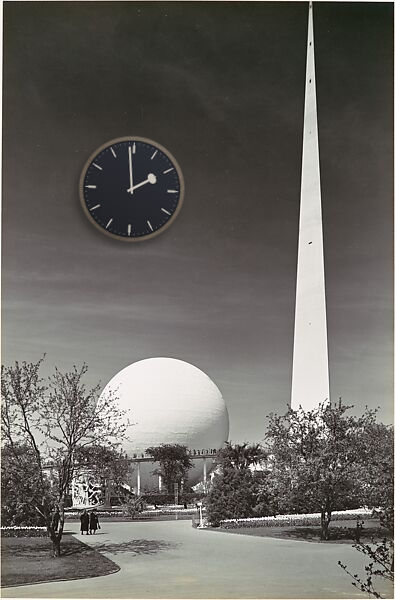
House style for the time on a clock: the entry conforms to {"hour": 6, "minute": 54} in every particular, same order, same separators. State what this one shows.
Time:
{"hour": 1, "minute": 59}
